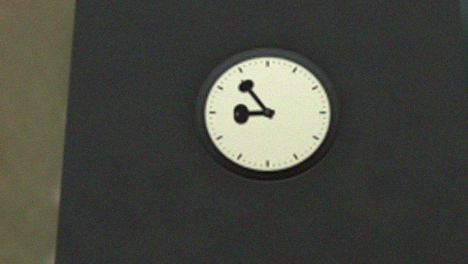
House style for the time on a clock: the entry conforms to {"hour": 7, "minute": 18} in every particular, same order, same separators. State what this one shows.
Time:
{"hour": 8, "minute": 54}
